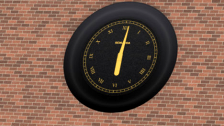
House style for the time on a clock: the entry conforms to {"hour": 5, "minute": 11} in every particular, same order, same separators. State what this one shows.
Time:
{"hour": 6, "minute": 1}
